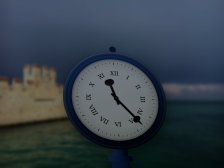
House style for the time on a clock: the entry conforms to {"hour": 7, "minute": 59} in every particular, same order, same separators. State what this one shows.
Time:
{"hour": 11, "minute": 23}
